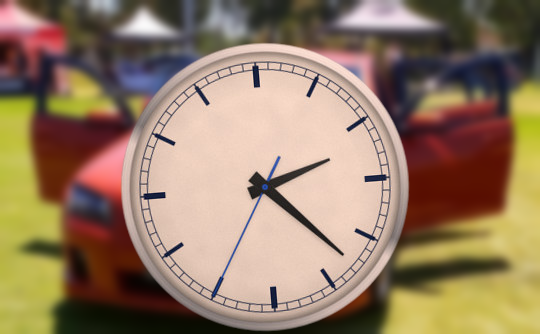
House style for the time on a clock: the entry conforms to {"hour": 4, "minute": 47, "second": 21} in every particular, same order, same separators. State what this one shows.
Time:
{"hour": 2, "minute": 22, "second": 35}
